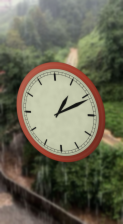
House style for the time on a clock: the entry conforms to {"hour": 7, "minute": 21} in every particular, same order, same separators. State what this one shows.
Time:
{"hour": 1, "minute": 11}
